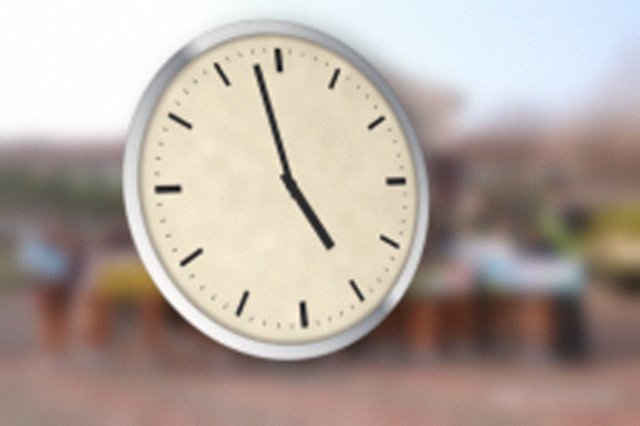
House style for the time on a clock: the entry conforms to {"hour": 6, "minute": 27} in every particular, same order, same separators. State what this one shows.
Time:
{"hour": 4, "minute": 58}
